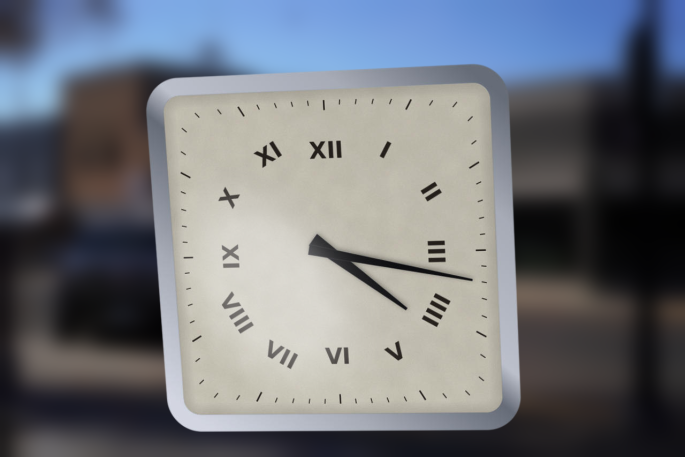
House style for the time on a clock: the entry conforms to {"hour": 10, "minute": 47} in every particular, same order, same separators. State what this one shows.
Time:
{"hour": 4, "minute": 17}
